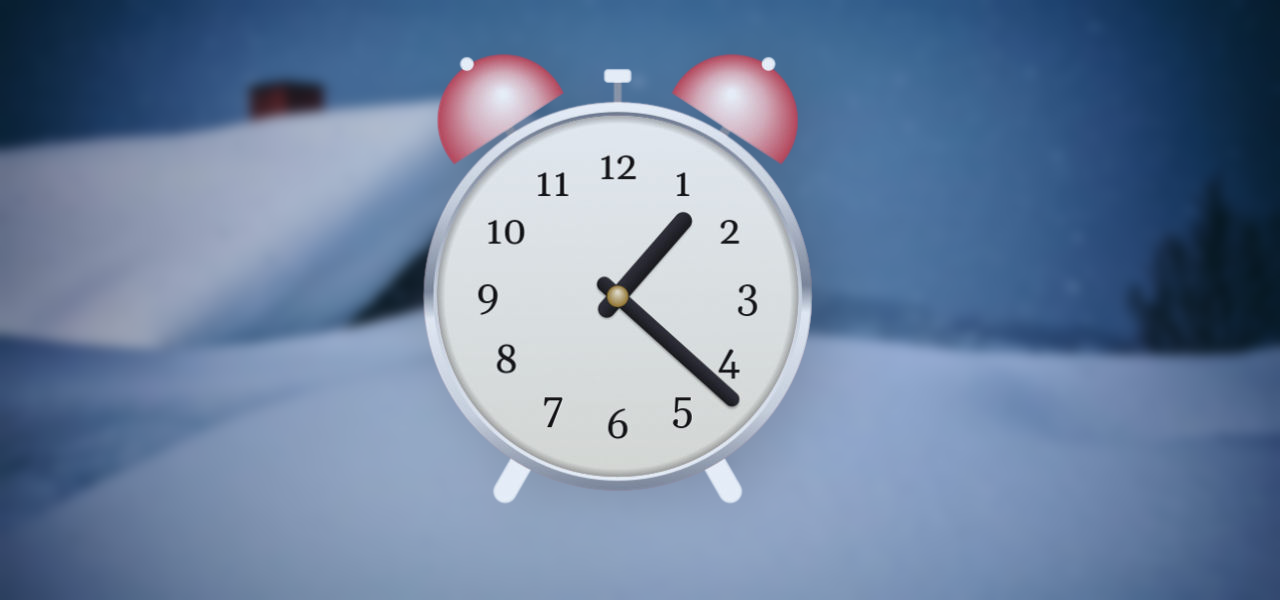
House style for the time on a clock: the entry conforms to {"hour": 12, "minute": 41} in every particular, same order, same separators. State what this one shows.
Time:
{"hour": 1, "minute": 22}
